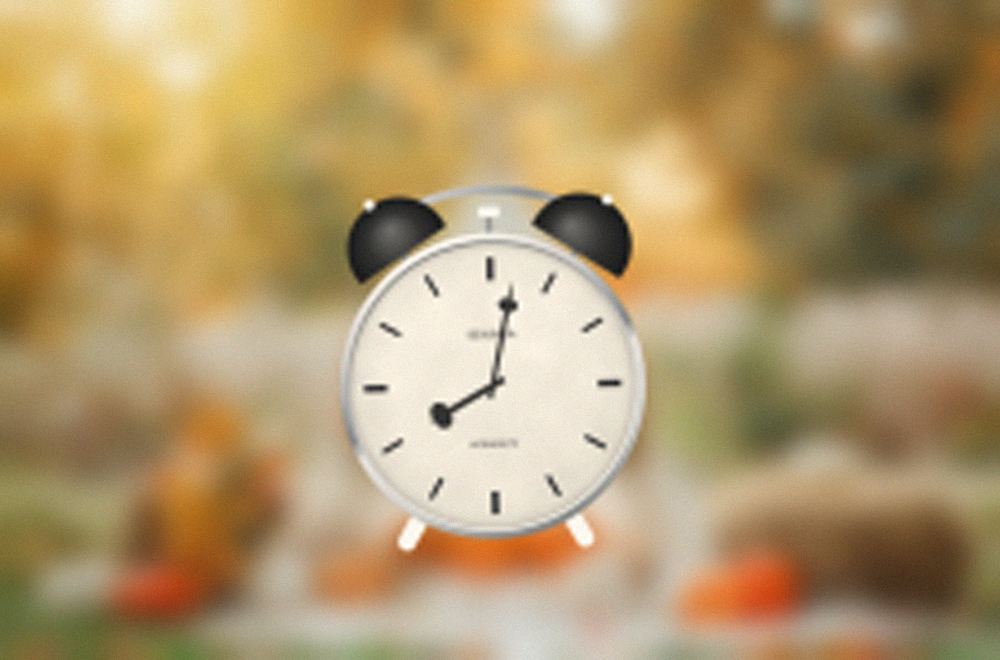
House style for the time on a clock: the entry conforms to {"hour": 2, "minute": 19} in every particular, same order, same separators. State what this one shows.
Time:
{"hour": 8, "minute": 2}
